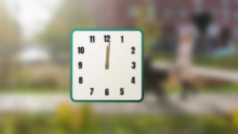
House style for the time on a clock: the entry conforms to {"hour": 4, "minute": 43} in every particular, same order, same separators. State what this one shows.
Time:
{"hour": 12, "minute": 1}
